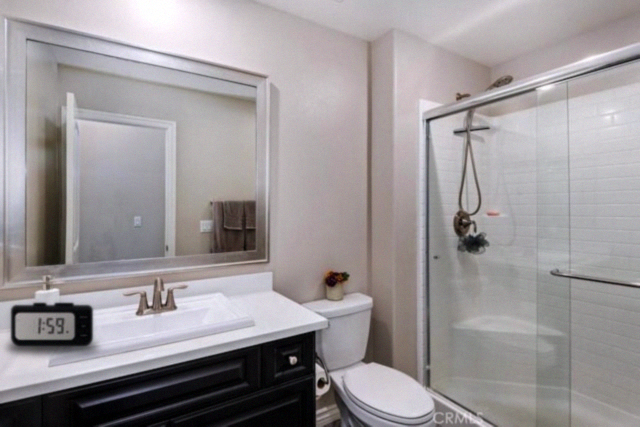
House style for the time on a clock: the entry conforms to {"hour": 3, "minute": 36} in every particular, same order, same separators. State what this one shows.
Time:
{"hour": 1, "minute": 59}
